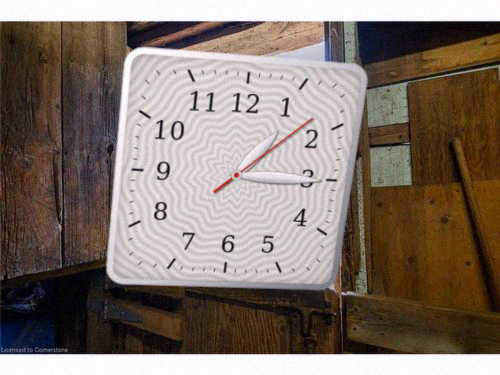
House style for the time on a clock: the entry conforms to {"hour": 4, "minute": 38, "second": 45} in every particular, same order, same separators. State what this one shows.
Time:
{"hour": 1, "minute": 15, "second": 8}
